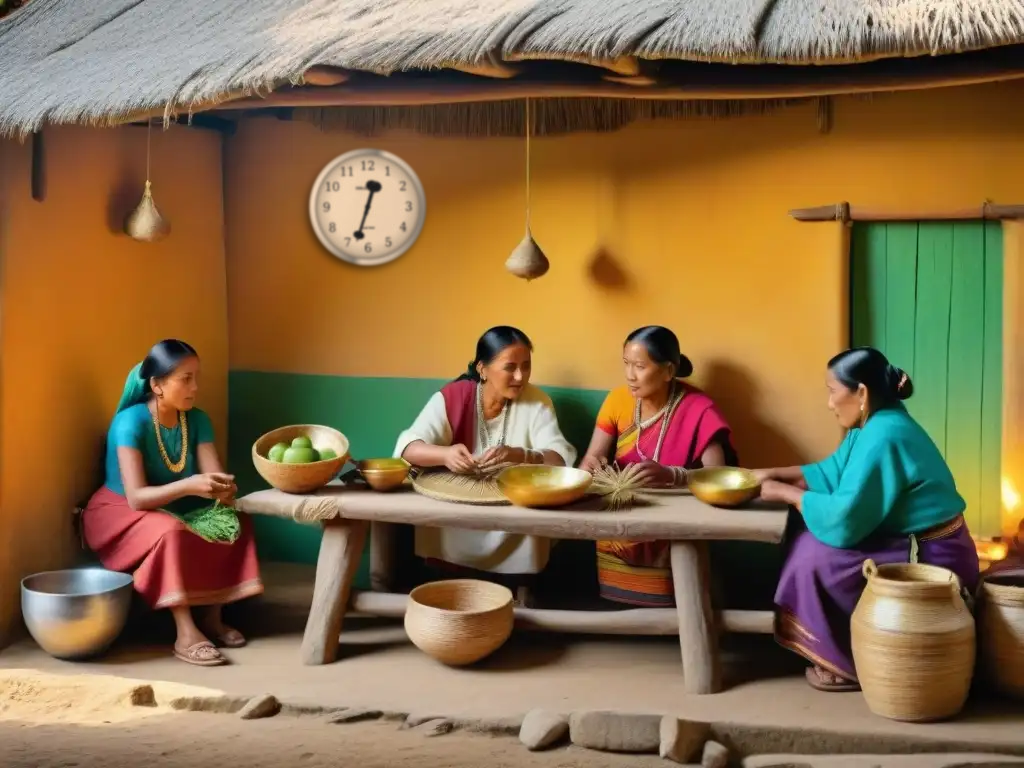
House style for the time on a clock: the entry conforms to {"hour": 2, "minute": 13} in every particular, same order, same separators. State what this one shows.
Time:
{"hour": 12, "minute": 33}
